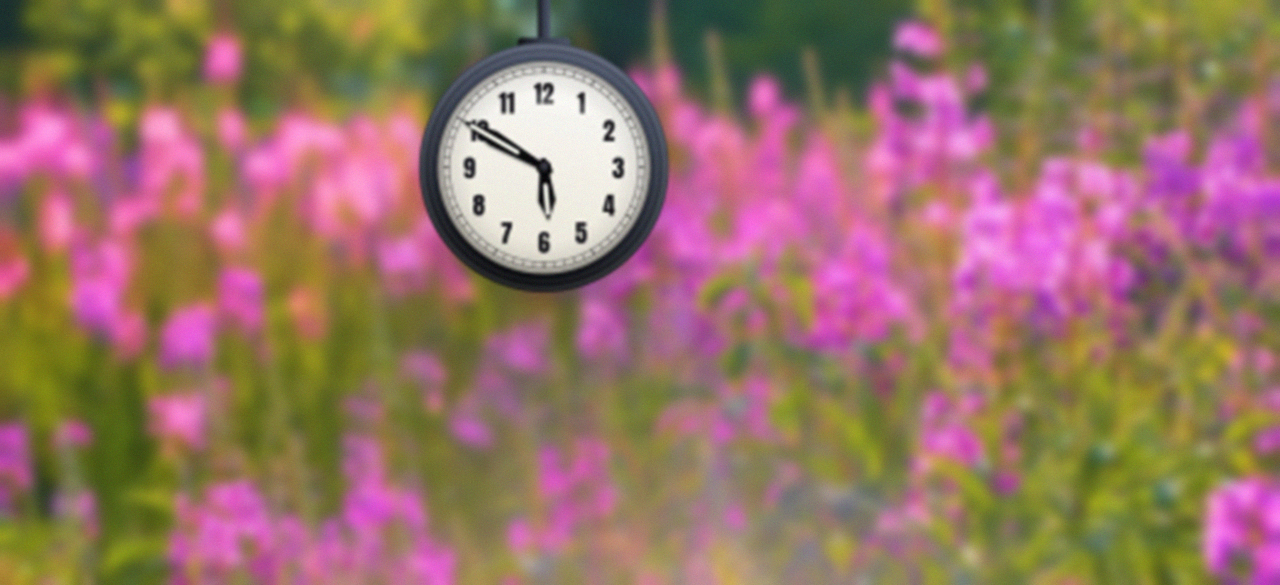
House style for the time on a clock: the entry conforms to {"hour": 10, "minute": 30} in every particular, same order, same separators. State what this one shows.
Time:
{"hour": 5, "minute": 50}
